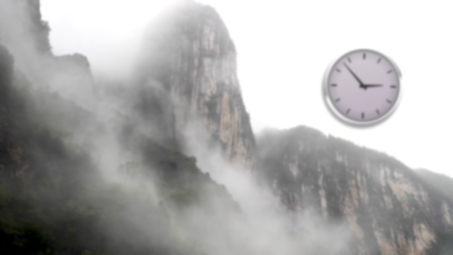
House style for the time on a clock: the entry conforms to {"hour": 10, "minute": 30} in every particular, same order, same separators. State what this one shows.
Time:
{"hour": 2, "minute": 53}
